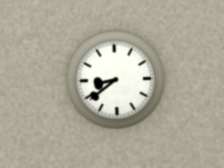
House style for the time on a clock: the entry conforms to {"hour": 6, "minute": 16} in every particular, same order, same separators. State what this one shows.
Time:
{"hour": 8, "minute": 39}
